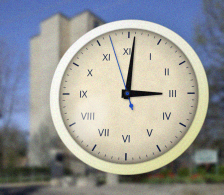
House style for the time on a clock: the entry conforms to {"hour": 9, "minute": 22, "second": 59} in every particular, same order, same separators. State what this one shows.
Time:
{"hour": 3, "minute": 0, "second": 57}
